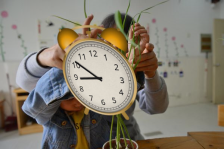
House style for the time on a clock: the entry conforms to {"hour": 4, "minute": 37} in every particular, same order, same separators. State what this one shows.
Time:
{"hour": 8, "minute": 51}
